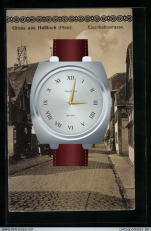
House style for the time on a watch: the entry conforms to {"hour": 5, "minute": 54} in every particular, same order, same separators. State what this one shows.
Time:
{"hour": 3, "minute": 2}
